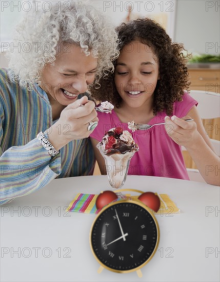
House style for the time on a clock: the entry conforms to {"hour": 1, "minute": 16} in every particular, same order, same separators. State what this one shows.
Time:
{"hour": 7, "minute": 56}
